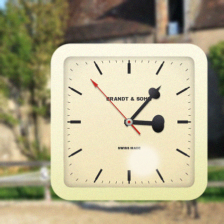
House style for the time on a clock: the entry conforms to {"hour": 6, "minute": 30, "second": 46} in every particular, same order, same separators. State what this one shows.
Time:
{"hour": 3, "minute": 6, "second": 53}
